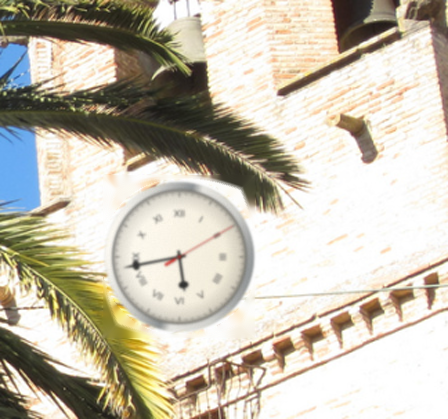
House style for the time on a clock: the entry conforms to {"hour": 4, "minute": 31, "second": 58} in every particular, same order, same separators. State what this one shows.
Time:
{"hour": 5, "minute": 43, "second": 10}
